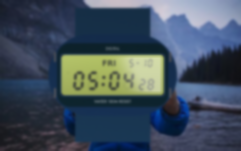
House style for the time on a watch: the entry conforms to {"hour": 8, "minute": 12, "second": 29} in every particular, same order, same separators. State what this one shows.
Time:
{"hour": 5, "minute": 4, "second": 28}
